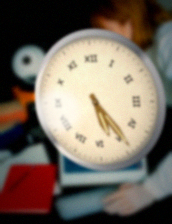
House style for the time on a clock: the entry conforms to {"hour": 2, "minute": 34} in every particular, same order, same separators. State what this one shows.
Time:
{"hour": 5, "minute": 24}
